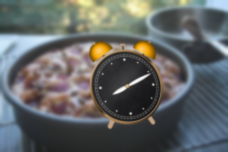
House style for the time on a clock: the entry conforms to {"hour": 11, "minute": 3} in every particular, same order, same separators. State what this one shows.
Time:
{"hour": 8, "minute": 11}
